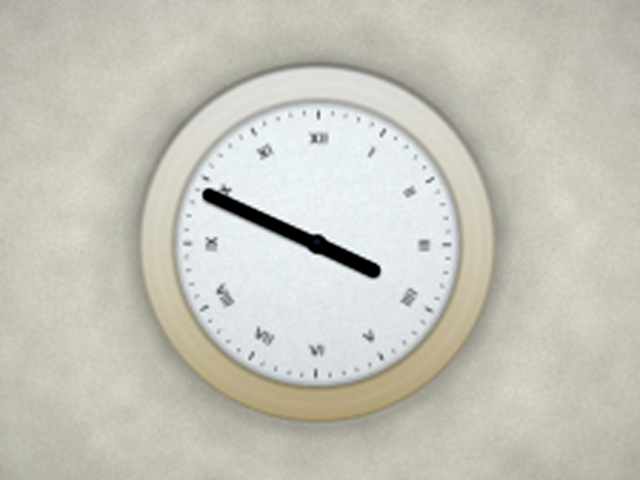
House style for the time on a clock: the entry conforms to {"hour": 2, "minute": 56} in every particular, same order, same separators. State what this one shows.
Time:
{"hour": 3, "minute": 49}
